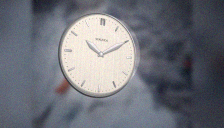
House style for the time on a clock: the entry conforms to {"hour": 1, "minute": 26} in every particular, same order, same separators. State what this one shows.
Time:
{"hour": 10, "minute": 10}
